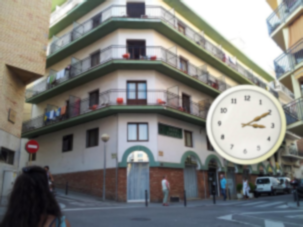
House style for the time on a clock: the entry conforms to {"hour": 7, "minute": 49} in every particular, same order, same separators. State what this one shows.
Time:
{"hour": 3, "minute": 10}
